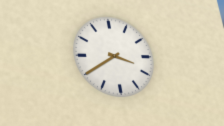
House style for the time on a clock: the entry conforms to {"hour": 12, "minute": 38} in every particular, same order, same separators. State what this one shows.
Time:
{"hour": 3, "minute": 40}
